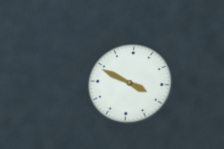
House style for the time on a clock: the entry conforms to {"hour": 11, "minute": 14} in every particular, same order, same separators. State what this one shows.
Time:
{"hour": 3, "minute": 49}
